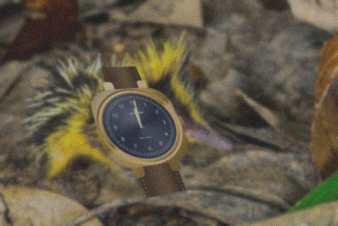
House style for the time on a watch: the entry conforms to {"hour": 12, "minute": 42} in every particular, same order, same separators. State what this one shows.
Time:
{"hour": 12, "minute": 1}
